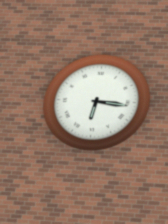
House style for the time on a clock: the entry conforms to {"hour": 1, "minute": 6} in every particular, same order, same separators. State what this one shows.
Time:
{"hour": 6, "minute": 16}
